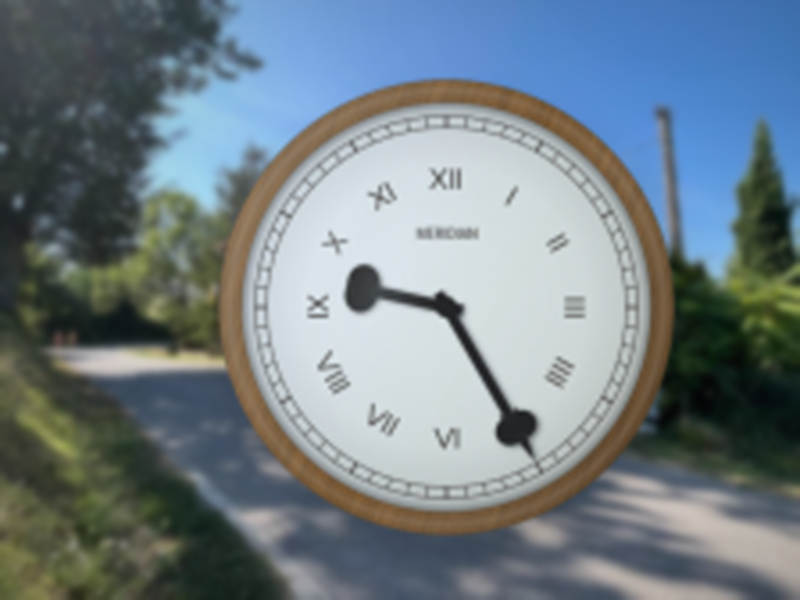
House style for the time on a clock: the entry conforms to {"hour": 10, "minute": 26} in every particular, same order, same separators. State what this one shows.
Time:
{"hour": 9, "minute": 25}
